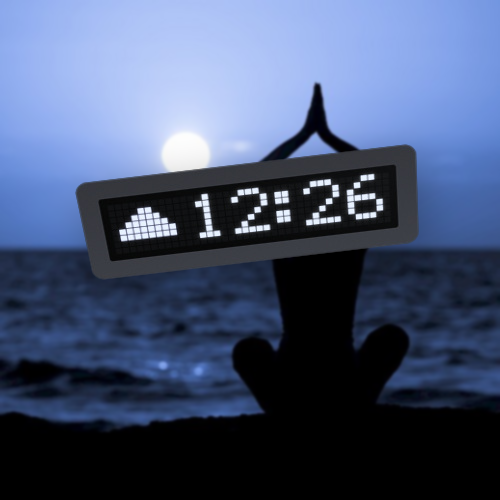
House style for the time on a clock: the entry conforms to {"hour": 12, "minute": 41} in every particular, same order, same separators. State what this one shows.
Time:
{"hour": 12, "minute": 26}
